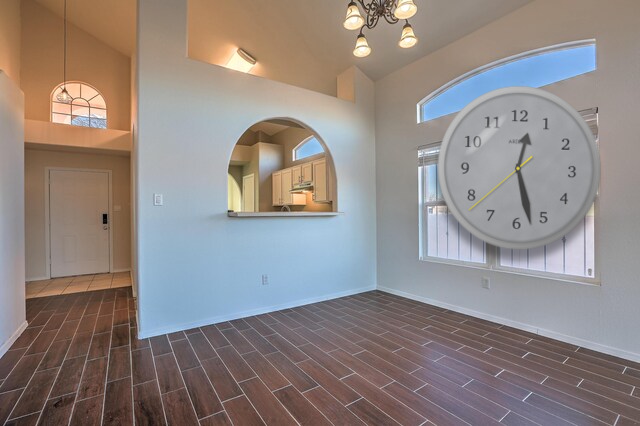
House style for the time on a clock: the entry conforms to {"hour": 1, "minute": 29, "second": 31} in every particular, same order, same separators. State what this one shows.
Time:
{"hour": 12, "minute": 27, "second": 38}
